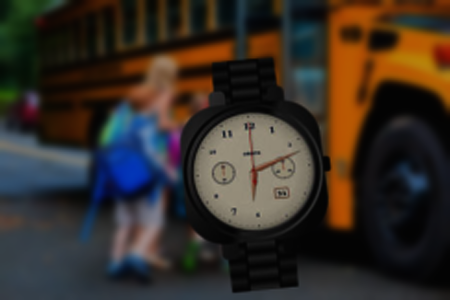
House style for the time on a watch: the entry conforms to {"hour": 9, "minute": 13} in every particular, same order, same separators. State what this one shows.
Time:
{"hour": 6, "minute": 12}
